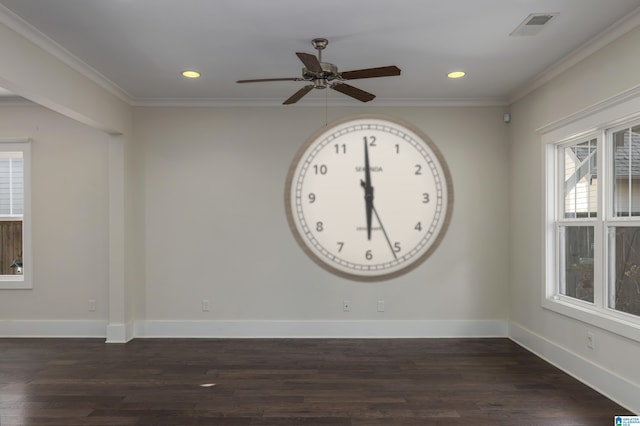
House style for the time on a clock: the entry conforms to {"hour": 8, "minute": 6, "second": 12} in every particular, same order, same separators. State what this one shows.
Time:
{"hour": 5, "minute": 59, "second": 26}
